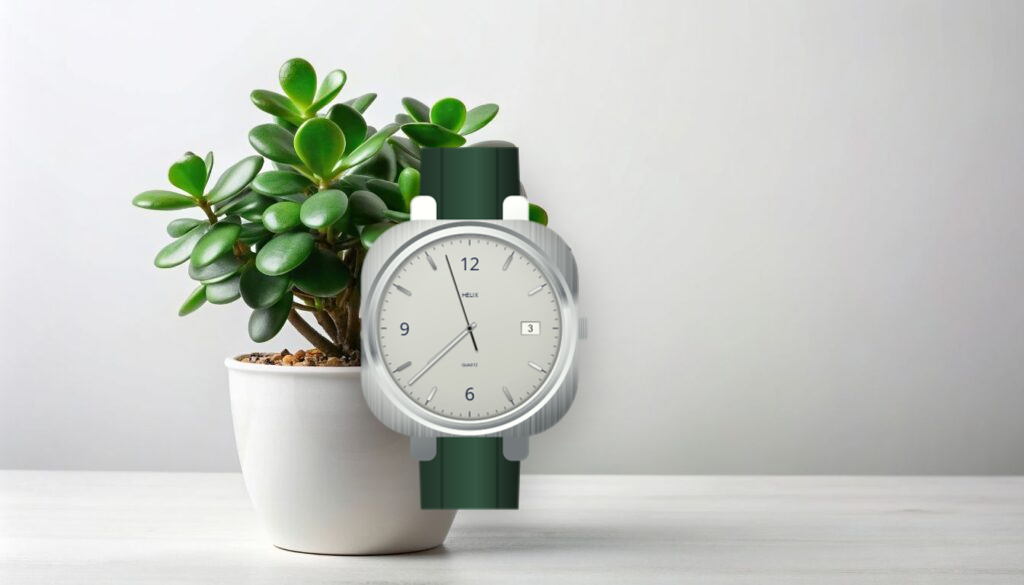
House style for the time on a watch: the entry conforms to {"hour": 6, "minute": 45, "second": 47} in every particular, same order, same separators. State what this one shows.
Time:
{"hour": 7, "minute": 37, "second": 57}
